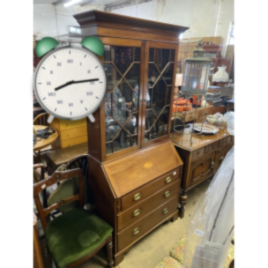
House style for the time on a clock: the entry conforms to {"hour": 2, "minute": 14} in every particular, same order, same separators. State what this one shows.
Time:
{"hour": 8, "minute": 14}
